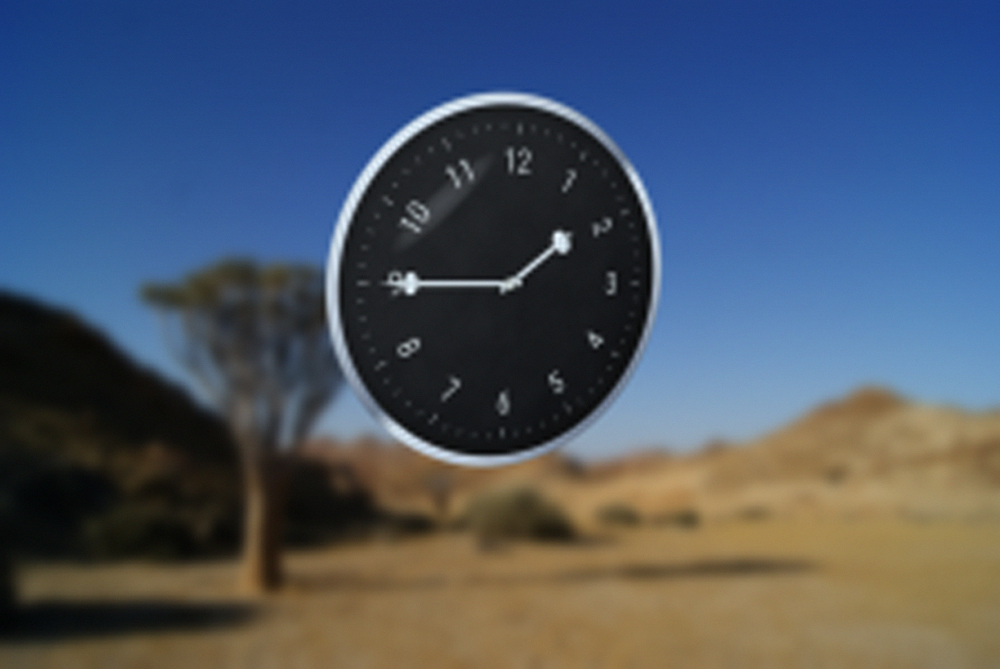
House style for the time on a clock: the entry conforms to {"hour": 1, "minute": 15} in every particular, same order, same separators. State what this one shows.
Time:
{"hour": 1, "minute": 45}
